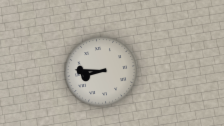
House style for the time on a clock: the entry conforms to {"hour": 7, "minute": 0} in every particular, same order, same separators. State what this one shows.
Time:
{"hour": 8, "minute": 47}
